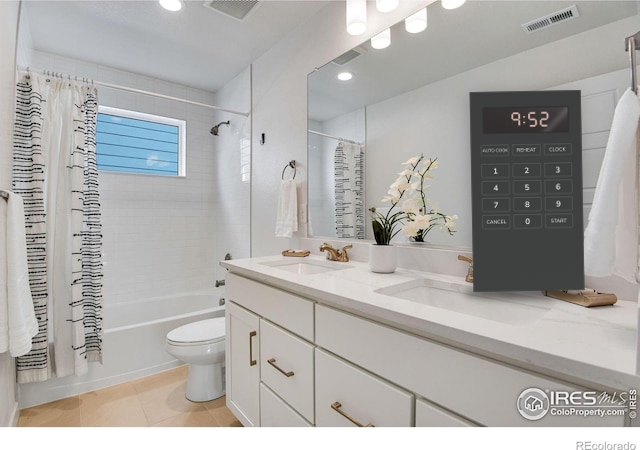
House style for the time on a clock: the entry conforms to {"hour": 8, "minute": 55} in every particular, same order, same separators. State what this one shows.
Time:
{"hour": 9, "minute": 52}
